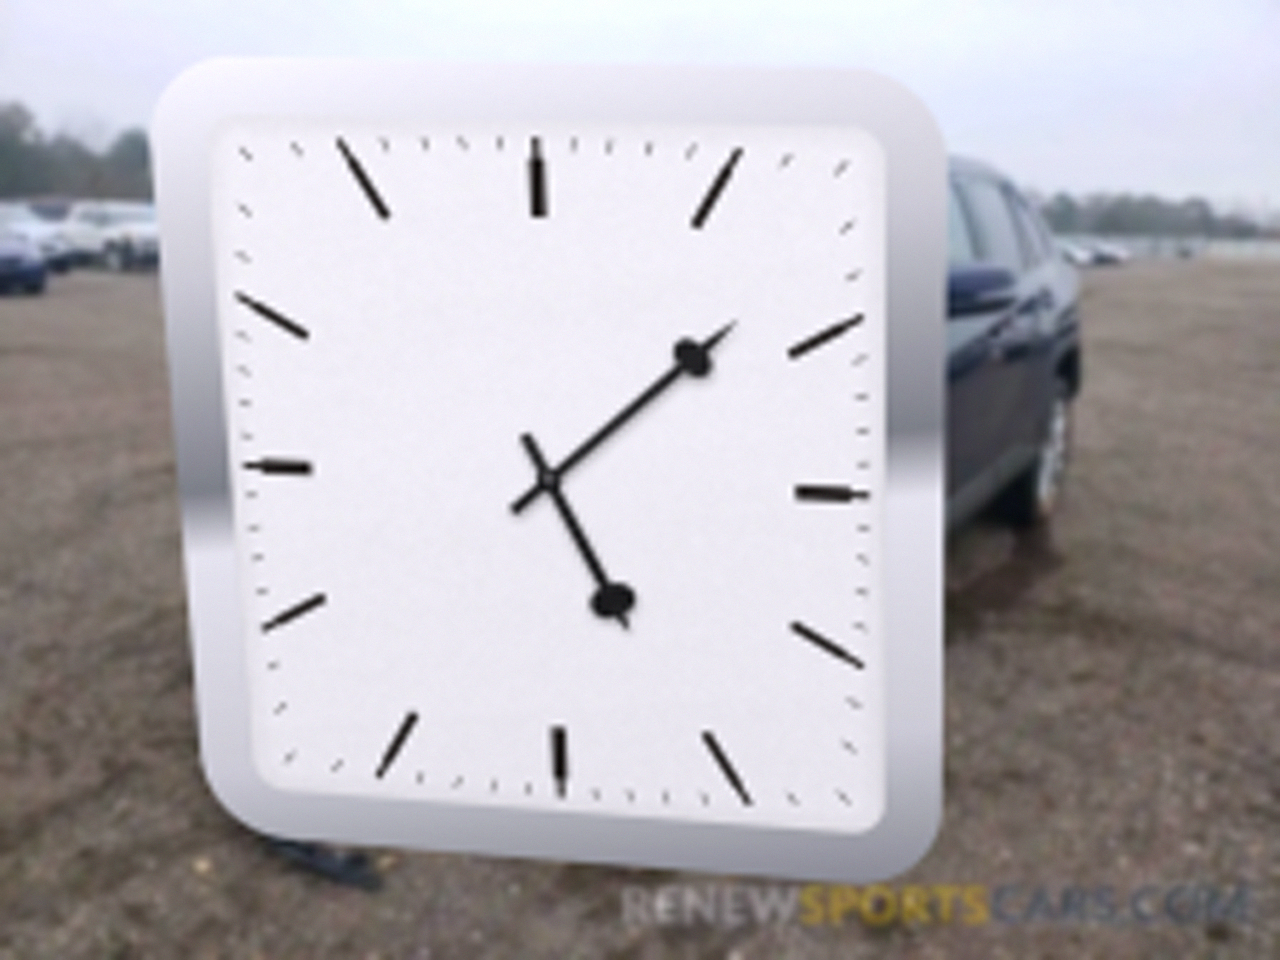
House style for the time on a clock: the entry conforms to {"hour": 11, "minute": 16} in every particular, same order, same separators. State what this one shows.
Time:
{"hour": 5, "minute": 8}
